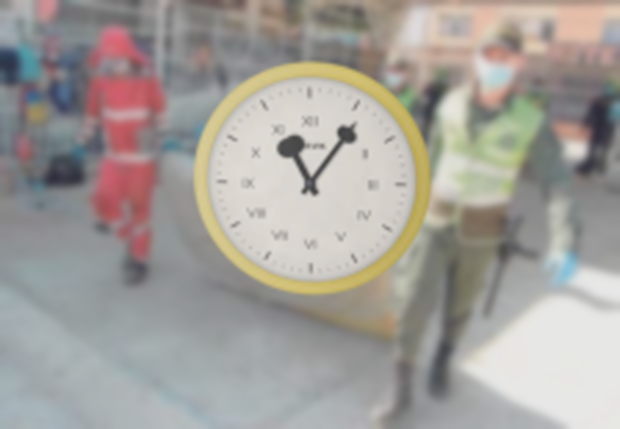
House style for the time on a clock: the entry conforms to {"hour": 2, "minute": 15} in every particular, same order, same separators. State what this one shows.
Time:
{"hour": 11, "minute": 6}
